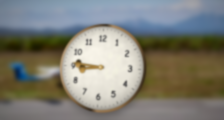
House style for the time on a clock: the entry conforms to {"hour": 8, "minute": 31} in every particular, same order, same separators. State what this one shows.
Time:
{"hour": 8, "minute": 46}
